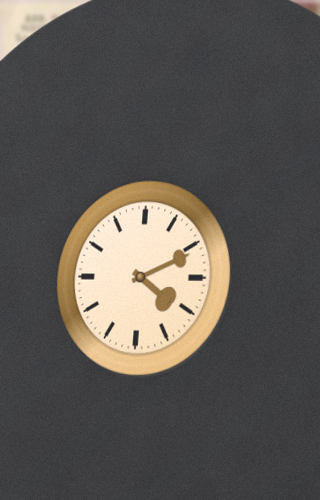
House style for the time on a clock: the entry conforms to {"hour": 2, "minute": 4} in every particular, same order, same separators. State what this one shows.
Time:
{"hour": 4, "minute": 11}
